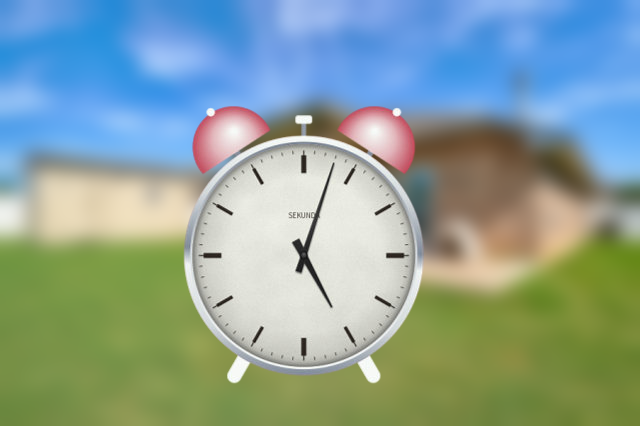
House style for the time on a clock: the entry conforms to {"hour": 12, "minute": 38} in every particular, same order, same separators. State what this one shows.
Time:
{"hour": 5, "minute": 3}
